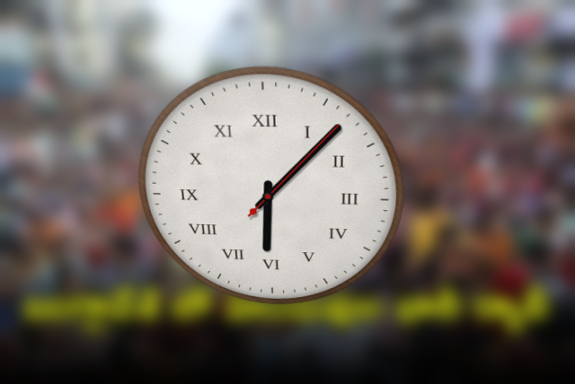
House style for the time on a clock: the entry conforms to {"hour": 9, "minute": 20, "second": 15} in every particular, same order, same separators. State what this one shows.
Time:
{"hour": 6, "minute": 7, "second": 7}
